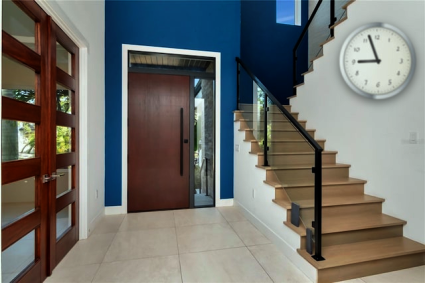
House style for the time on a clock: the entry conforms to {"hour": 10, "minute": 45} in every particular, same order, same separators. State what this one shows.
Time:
{"hour": 8, "minute": 57}
